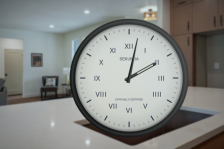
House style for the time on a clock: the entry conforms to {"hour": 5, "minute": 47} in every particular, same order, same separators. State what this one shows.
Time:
{"hour": 2, "minute": 2}
